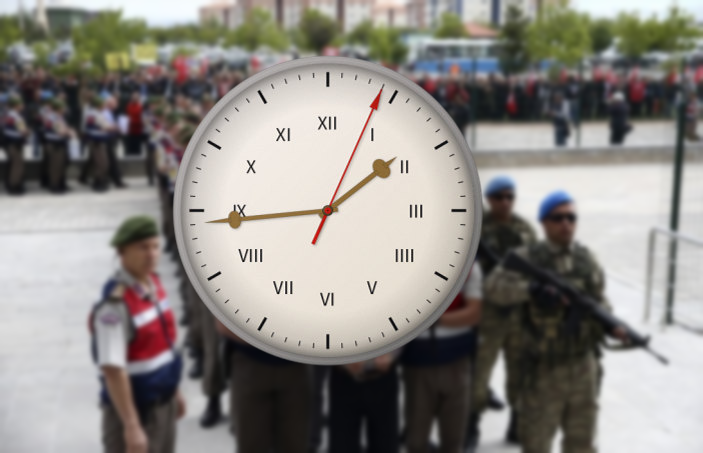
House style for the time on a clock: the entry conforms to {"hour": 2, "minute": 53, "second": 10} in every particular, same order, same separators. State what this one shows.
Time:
{"hour": 1, "minute": 44, "second": 4}
